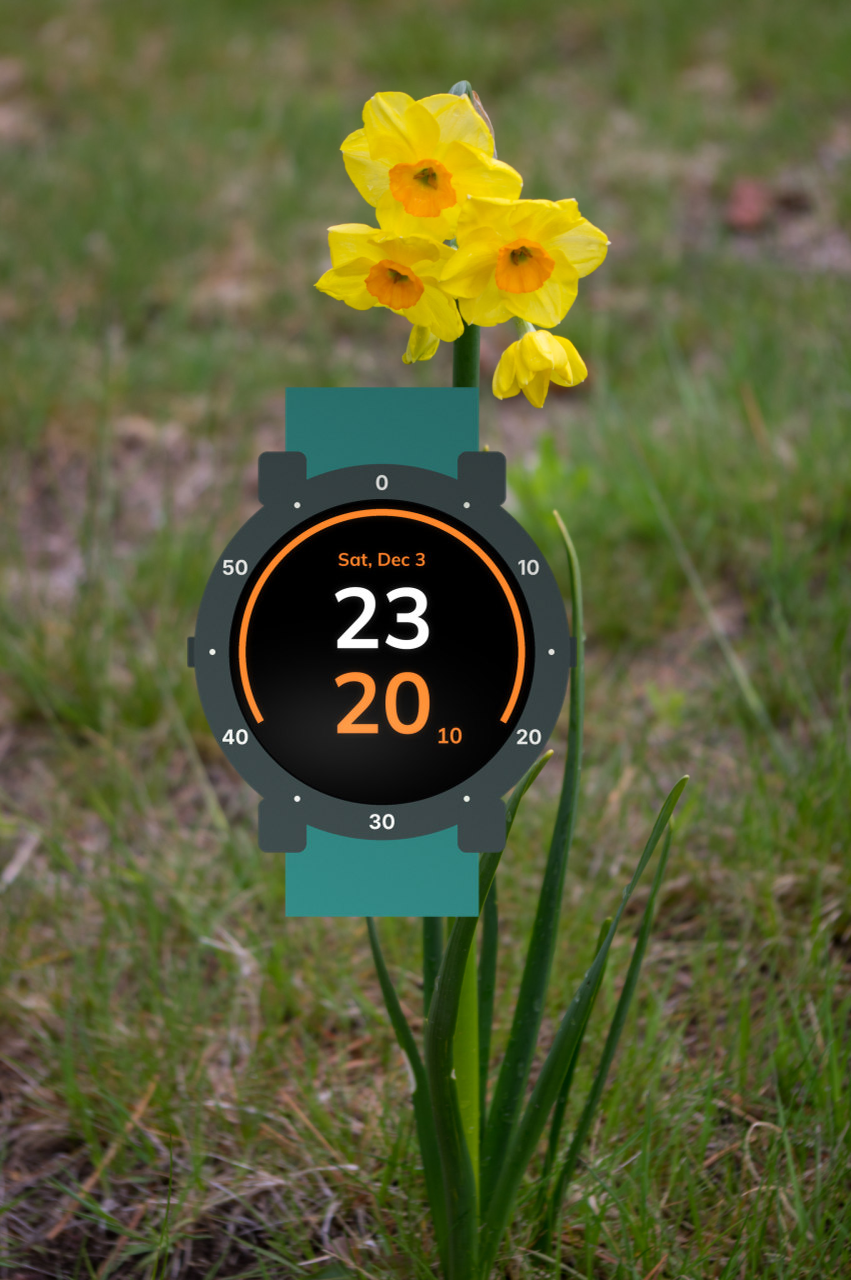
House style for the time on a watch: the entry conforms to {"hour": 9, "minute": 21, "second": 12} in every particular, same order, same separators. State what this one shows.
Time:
{"hour": 23, "minute": 20, "second": 10}
